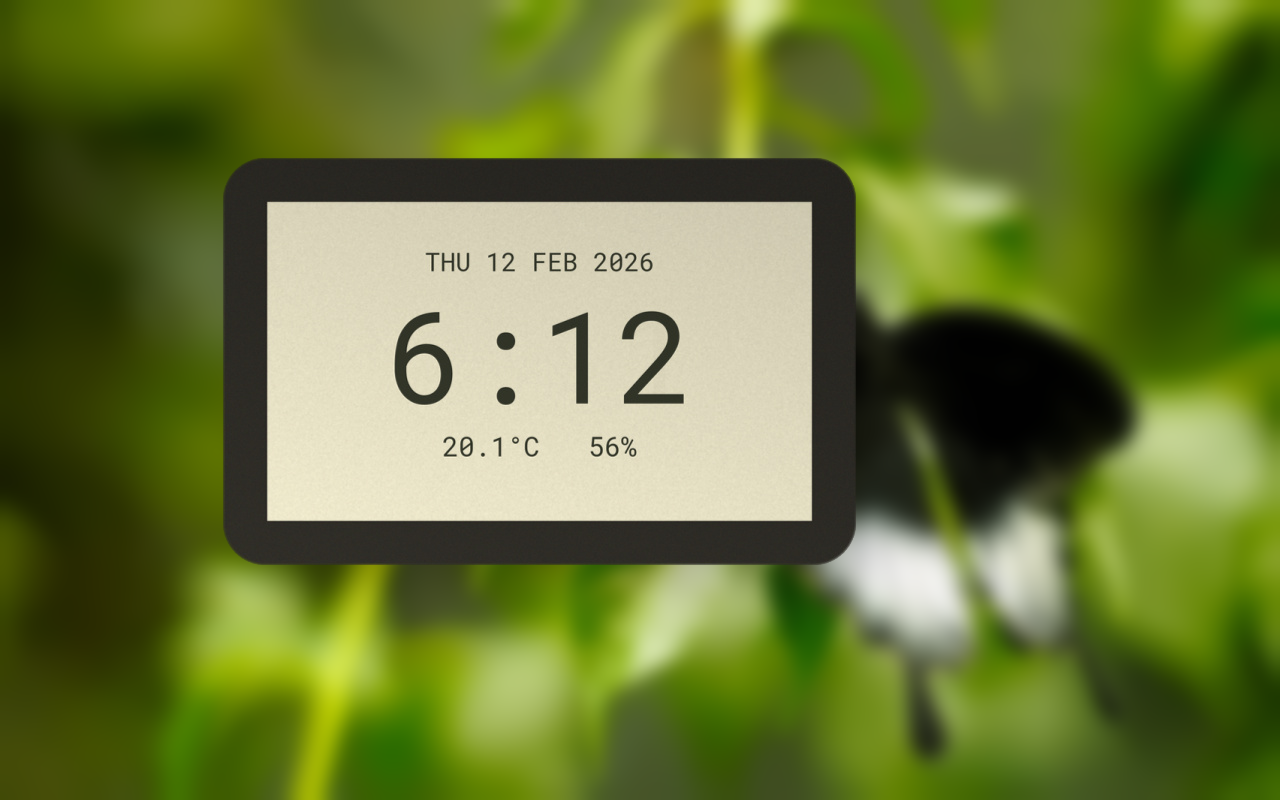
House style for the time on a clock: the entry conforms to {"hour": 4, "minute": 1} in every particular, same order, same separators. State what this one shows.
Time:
{"hour": 6, "minute": 12}
